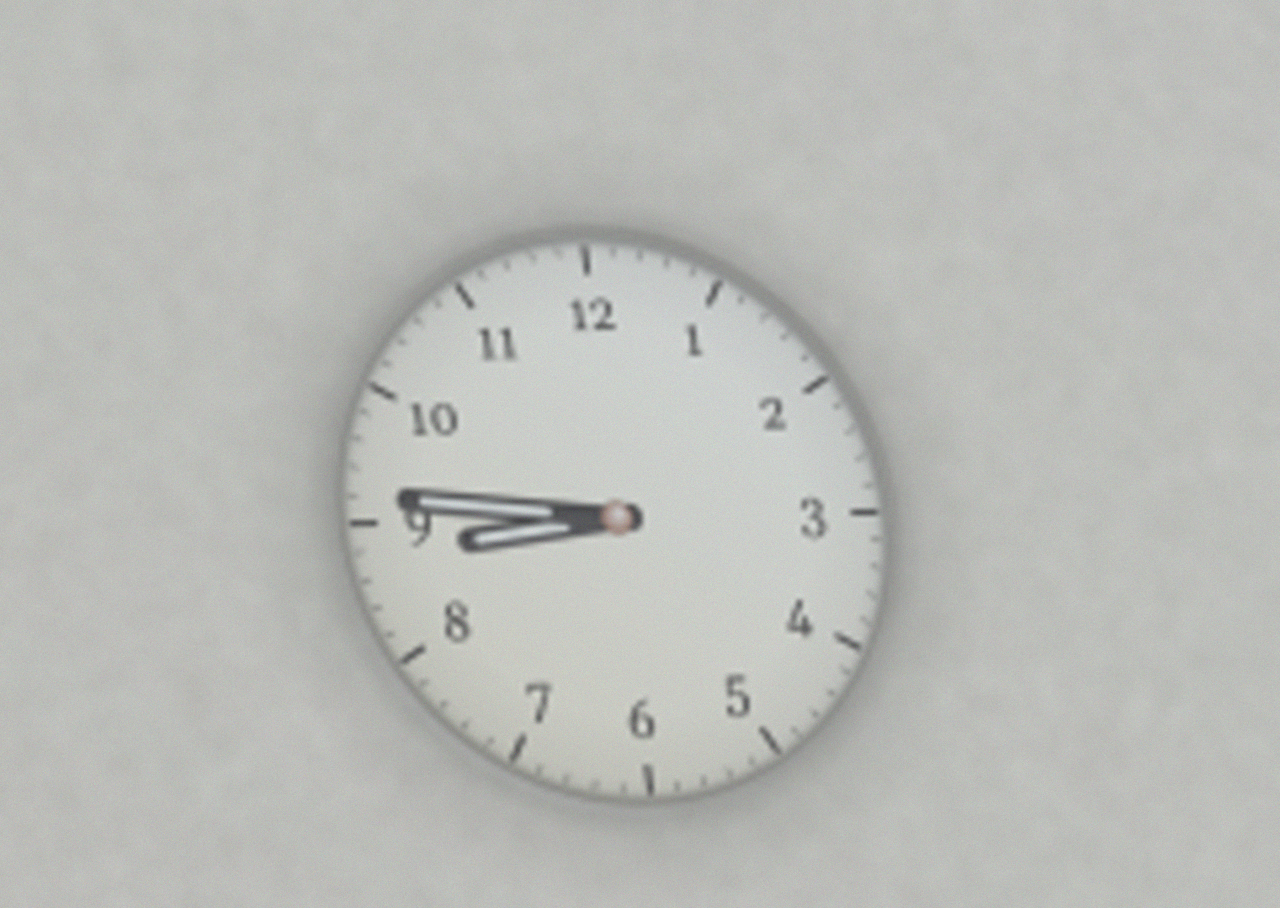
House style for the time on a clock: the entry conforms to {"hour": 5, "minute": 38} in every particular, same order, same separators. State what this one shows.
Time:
{"hour": 8, "minute": 46}
